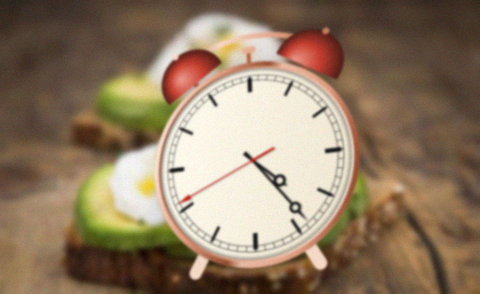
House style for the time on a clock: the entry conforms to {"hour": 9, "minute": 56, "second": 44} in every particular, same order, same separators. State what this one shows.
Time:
{"hour": 4, "minute": 23, "second": 41}
